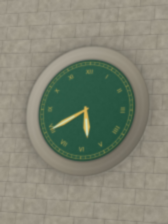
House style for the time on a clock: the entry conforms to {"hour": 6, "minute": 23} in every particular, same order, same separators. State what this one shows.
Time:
{"hour": 5, "minute": 40}
